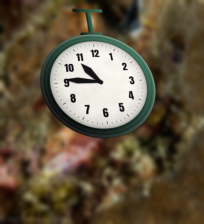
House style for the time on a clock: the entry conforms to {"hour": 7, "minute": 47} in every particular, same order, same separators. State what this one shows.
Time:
{"hour": 10, "minute": 46}
